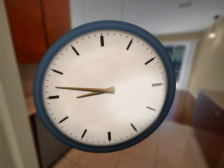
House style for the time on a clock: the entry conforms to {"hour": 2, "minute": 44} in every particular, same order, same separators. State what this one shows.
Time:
{"hour": 8, "minute": 47}
